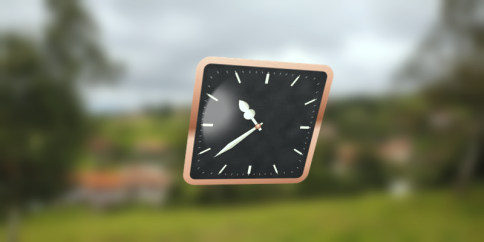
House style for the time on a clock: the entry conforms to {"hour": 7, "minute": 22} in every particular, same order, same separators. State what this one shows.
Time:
{"hour": 10, "minute": 38}
